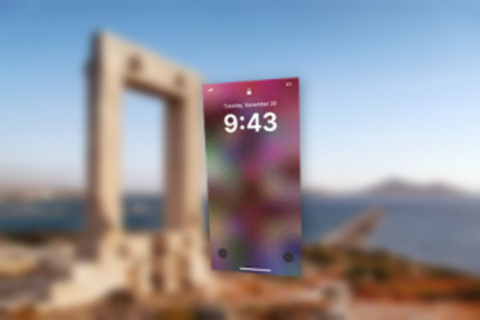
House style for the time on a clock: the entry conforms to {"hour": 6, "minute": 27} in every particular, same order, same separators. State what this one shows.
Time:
{"hour": 9, "minute": 43}
